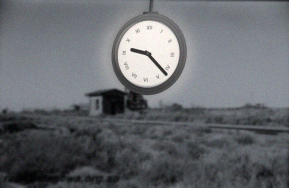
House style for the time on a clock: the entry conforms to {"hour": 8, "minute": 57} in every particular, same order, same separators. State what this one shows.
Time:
{"hour": 9, "minute": 22}
